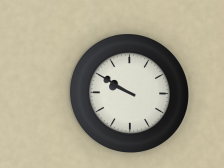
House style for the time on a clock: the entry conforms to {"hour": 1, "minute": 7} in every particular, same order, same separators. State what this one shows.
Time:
{"hour": 9, "minute": 50}
